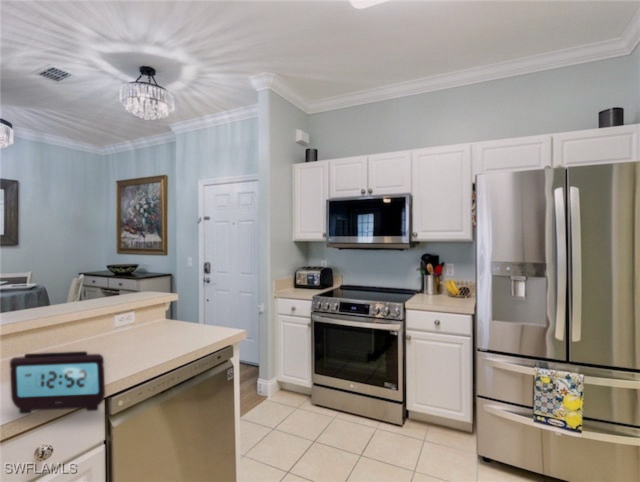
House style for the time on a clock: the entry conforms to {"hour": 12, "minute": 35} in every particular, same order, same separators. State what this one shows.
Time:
{"hour": 12, "minute": 52}
